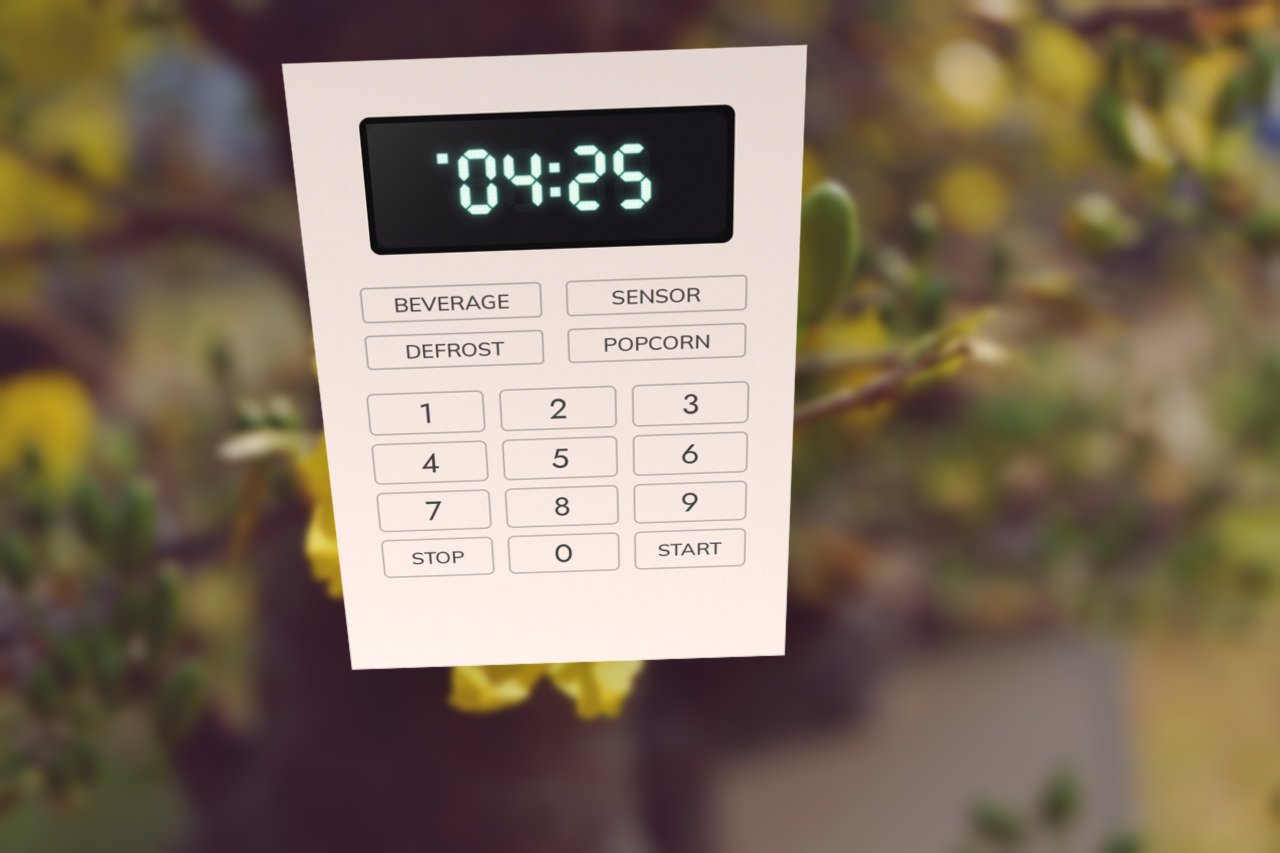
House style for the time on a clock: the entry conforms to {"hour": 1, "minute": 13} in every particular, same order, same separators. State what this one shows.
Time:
{"hour": 4, "minute": 25}
